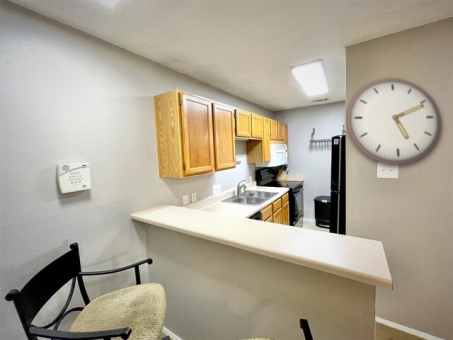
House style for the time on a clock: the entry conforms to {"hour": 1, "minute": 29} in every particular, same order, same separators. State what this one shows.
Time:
{"hour": 5, "minute": 11}
